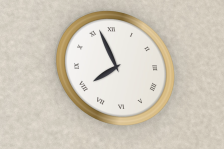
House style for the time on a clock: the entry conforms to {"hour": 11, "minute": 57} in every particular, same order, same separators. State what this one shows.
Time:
{"hour": 7, "minute": 57}
